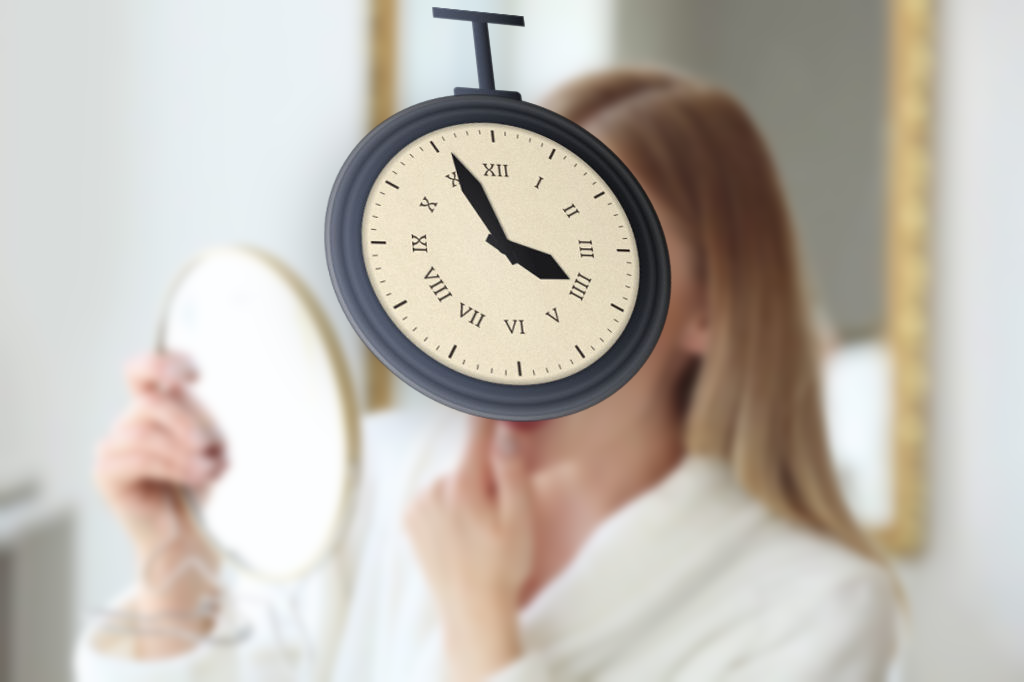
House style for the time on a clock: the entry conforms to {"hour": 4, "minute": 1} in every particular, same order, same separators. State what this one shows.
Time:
{"hour": 3, "minute": 56}
